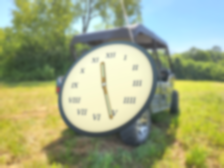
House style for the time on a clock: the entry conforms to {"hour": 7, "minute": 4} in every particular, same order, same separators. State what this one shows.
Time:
{"hour": 11, "minute": 26}
